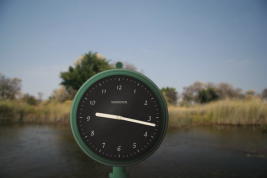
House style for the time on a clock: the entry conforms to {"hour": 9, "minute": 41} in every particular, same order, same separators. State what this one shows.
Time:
{"hour": 9, "minute": 17}
